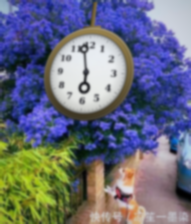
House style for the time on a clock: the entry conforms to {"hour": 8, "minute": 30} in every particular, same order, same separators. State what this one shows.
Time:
{"hour": 5, "minute": 58}
